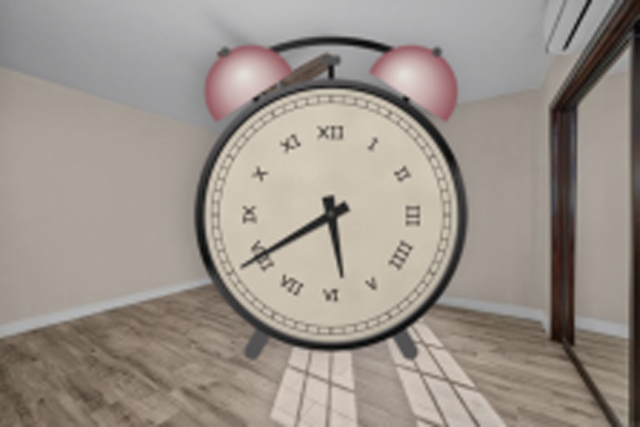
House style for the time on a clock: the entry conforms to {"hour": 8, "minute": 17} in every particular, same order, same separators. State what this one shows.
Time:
{"hour": 5, "minute": 40}
